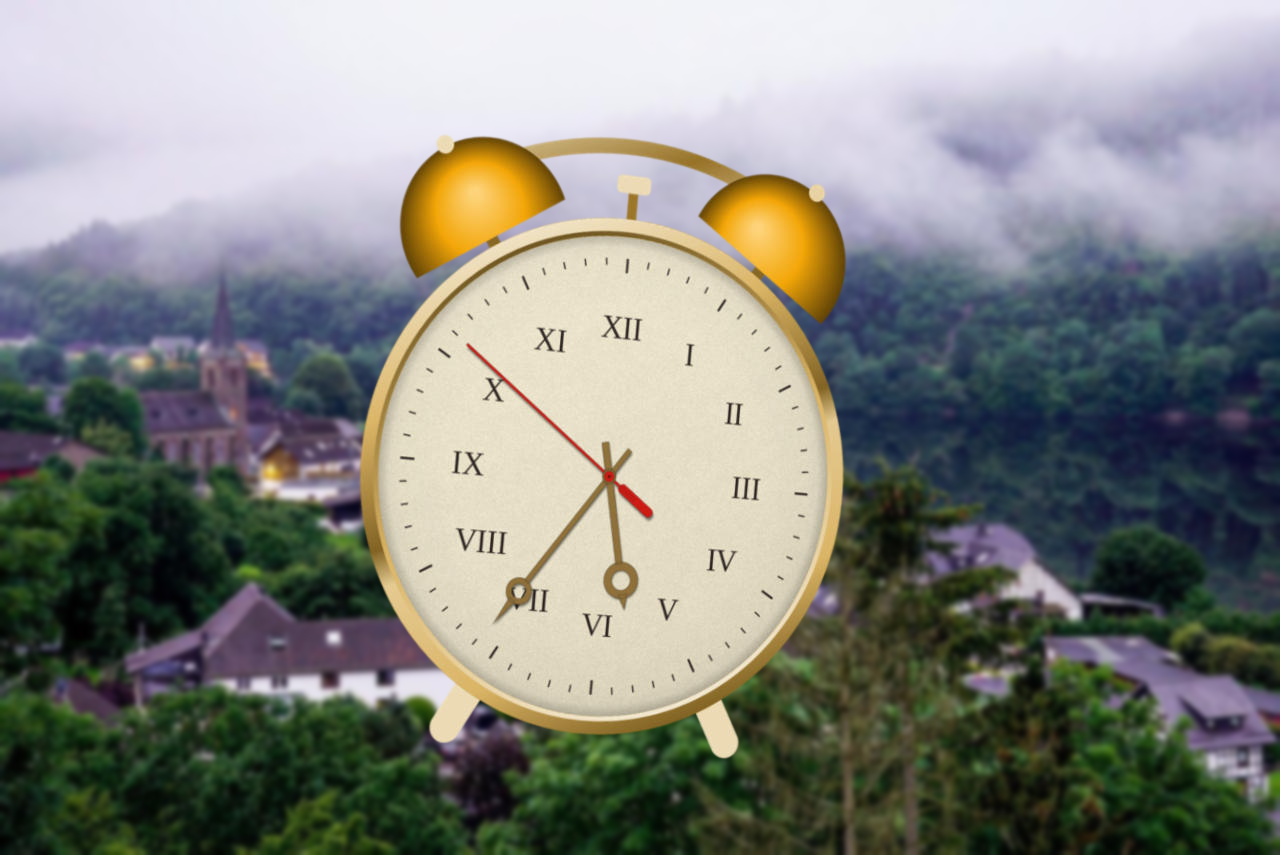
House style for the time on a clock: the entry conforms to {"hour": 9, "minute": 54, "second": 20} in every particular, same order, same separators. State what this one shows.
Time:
{"hour": 5, "minute": 35, "second": 51}
